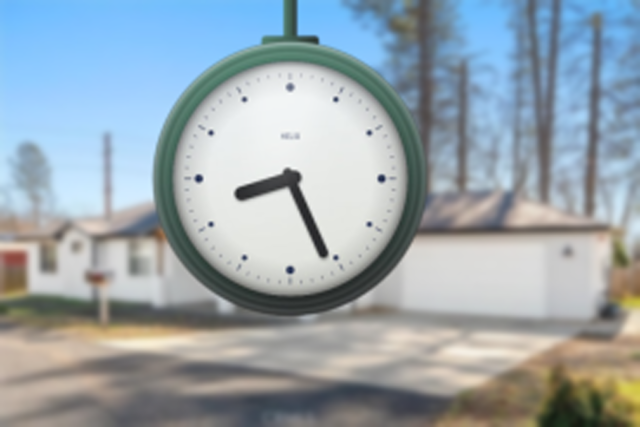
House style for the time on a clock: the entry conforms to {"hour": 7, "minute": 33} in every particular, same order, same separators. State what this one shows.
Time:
{"hour": 8, "minute": 26}
